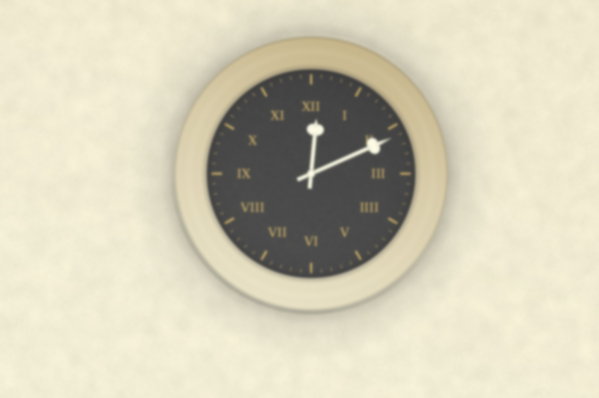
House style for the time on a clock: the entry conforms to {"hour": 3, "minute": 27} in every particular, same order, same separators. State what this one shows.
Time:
{"hour": 12, "minute": 11}
